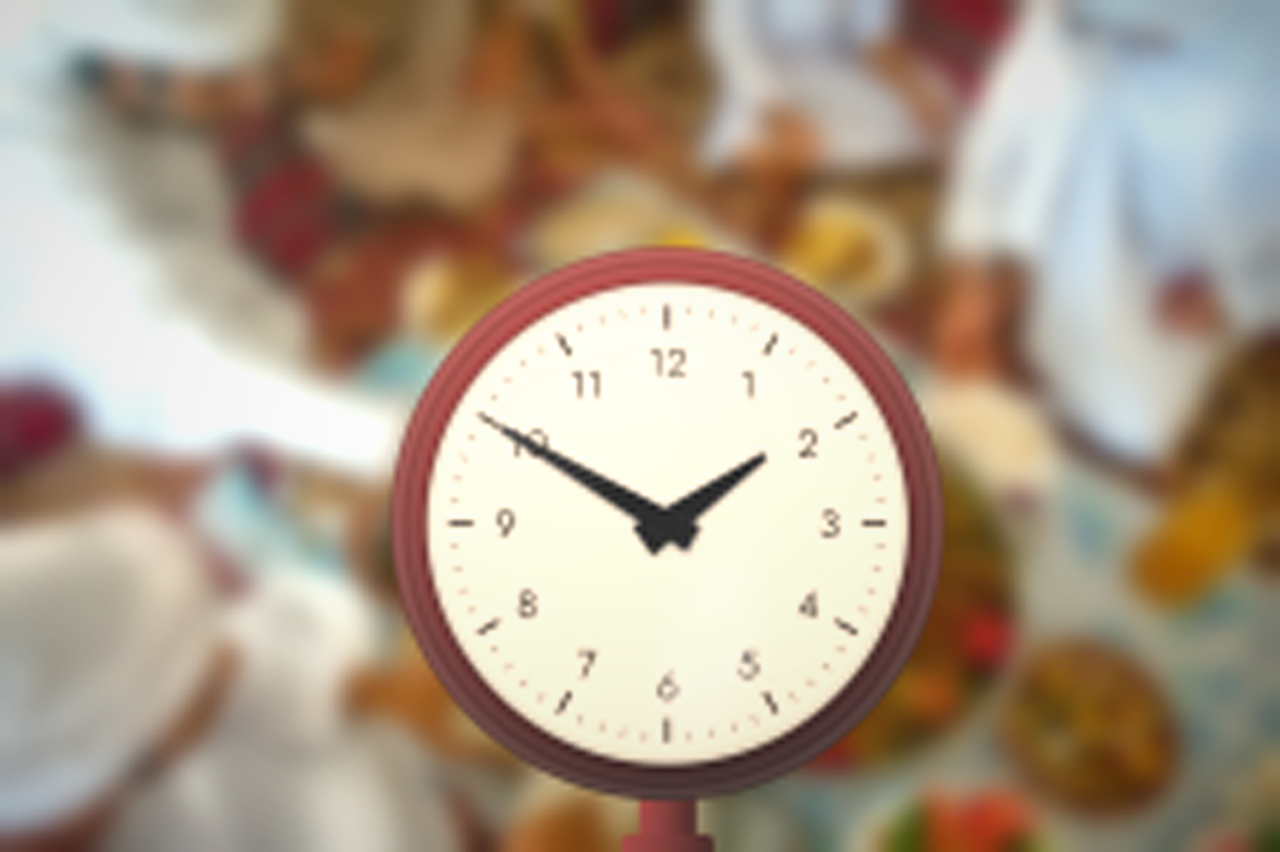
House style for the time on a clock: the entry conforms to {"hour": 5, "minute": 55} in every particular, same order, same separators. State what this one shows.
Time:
{"hour": 1, "minute": 50}
